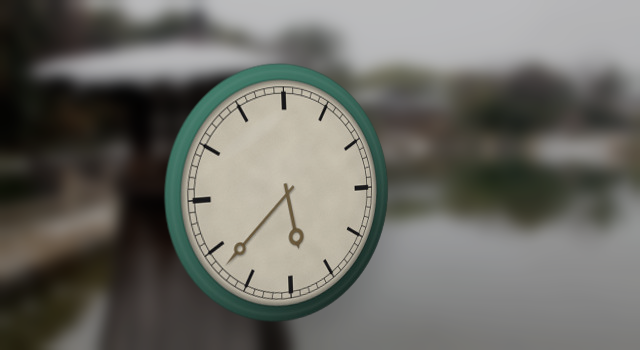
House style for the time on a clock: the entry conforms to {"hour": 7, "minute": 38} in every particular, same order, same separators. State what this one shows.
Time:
{"hour": 5, "minute": 38}
